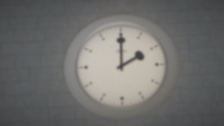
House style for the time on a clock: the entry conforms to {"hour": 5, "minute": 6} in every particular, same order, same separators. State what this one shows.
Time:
{"hour": 2, "minute": 0}
